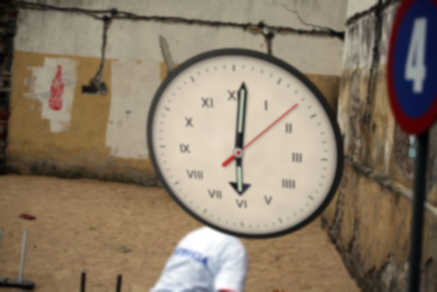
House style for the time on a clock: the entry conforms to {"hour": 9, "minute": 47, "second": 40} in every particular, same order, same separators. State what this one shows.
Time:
{"hour": 6, "minute": 1, "second": 8}
